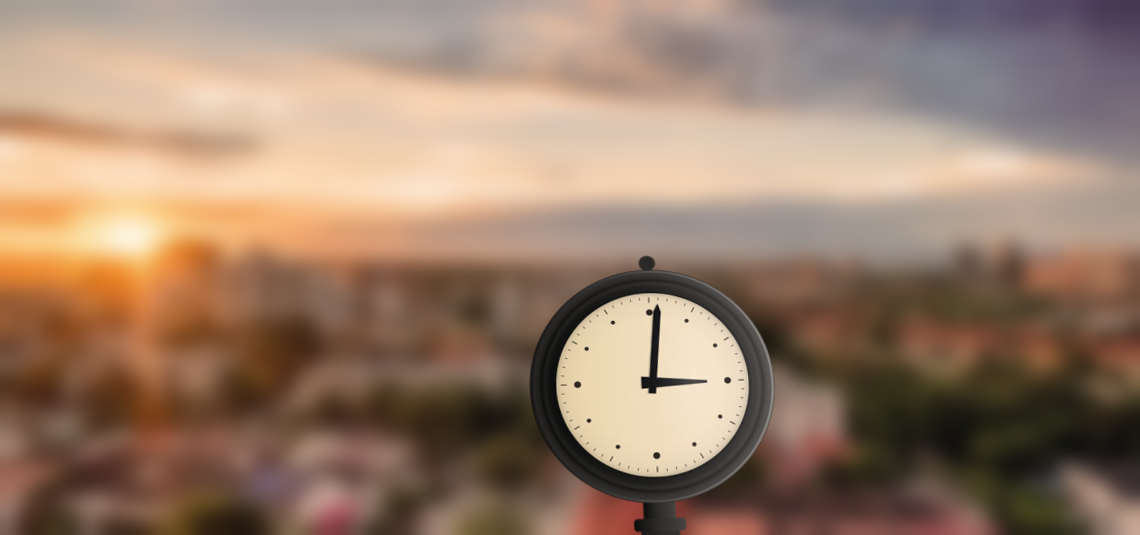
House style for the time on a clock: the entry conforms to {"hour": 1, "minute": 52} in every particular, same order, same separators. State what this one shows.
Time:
{"hour": 3, "minute": 1}
